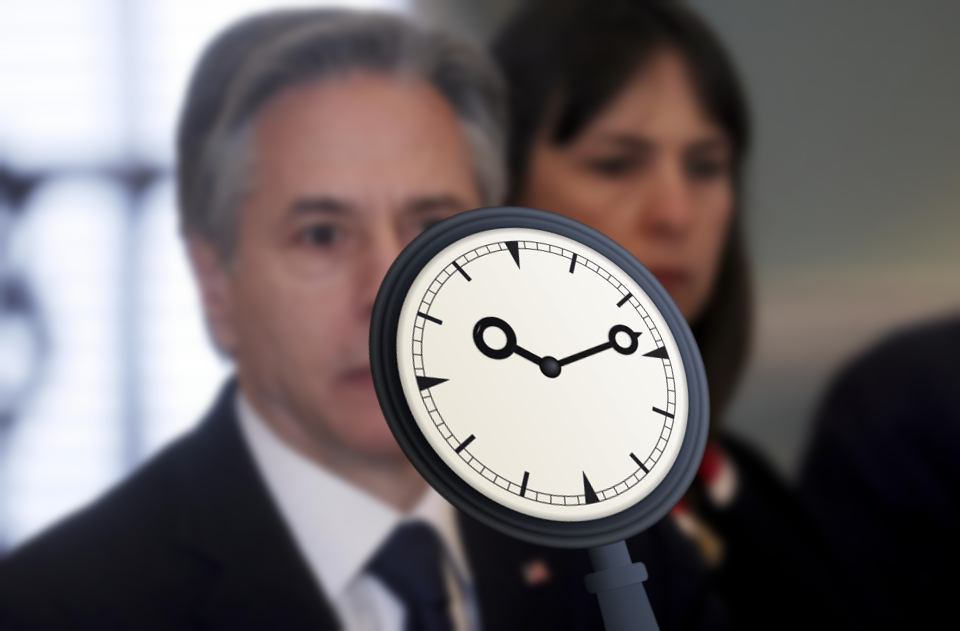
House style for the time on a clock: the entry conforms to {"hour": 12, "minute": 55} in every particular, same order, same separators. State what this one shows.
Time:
{"hour": 10, "minute": 13}
